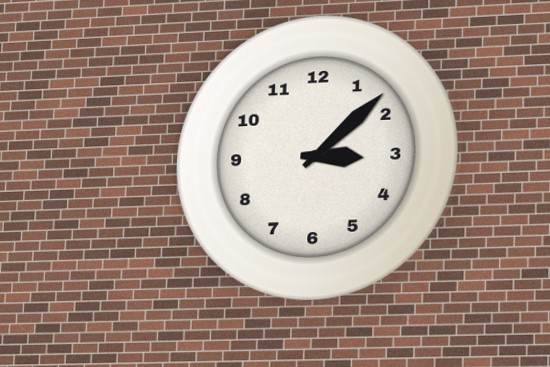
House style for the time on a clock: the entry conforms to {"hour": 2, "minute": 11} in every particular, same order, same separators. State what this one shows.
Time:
{"hour": 3, "minute": 8}
